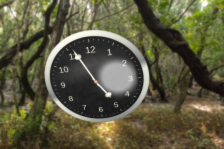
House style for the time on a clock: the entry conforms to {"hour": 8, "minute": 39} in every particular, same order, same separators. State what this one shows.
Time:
{"hour": 4, "minute": 56}
